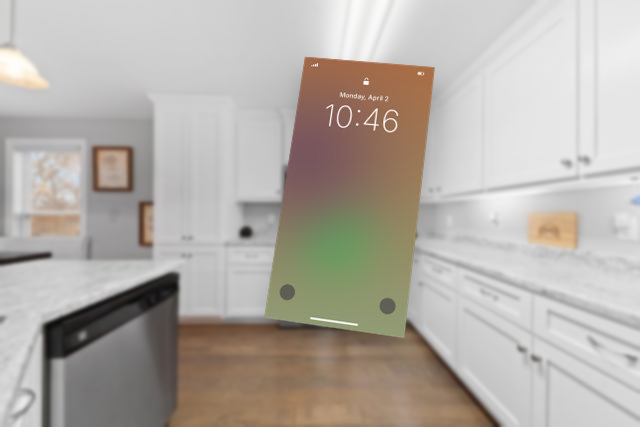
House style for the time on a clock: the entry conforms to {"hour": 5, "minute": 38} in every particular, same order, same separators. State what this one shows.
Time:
{"hour": 10, "minute": 46}
